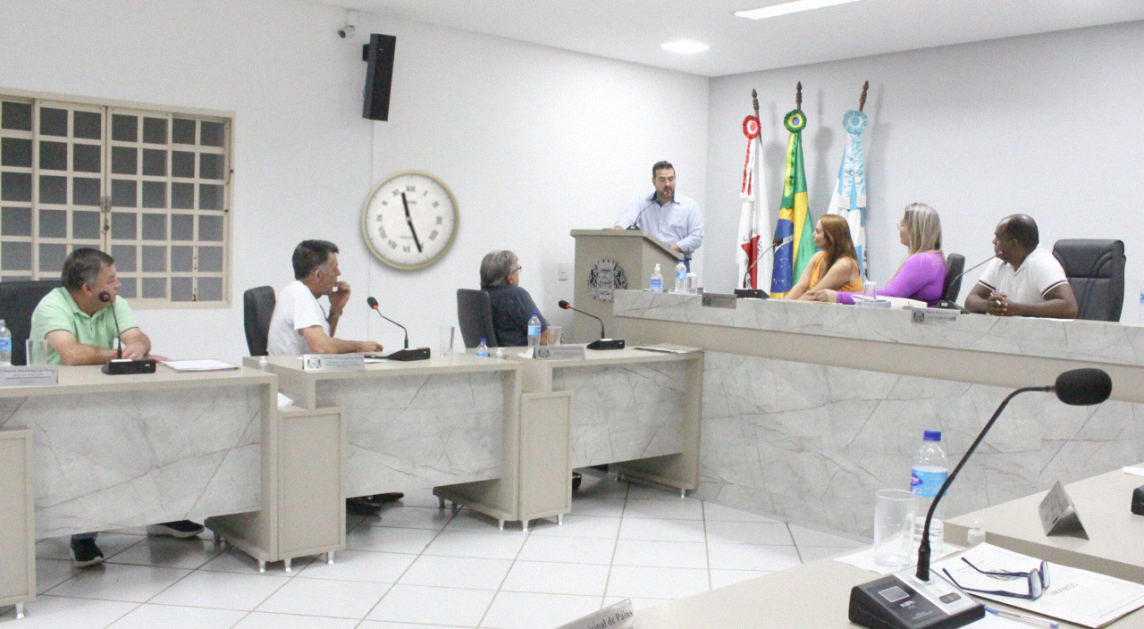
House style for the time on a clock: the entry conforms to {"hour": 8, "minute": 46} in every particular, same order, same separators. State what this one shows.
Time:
{"hour": 11, "minute": 26}
